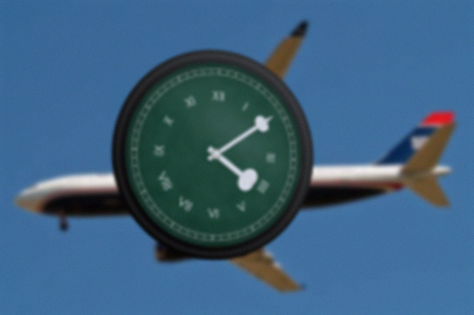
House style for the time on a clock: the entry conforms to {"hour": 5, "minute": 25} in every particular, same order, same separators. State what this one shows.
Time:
{"hour": 4, "minute": 9}
